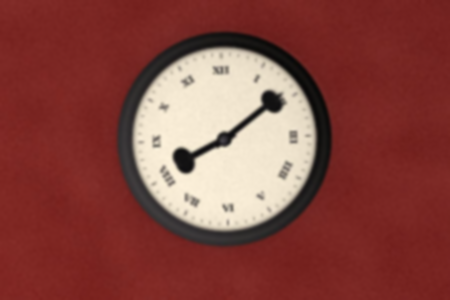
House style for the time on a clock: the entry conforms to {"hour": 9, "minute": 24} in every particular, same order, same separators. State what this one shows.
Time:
{"hour": 8, "minute": 9}
